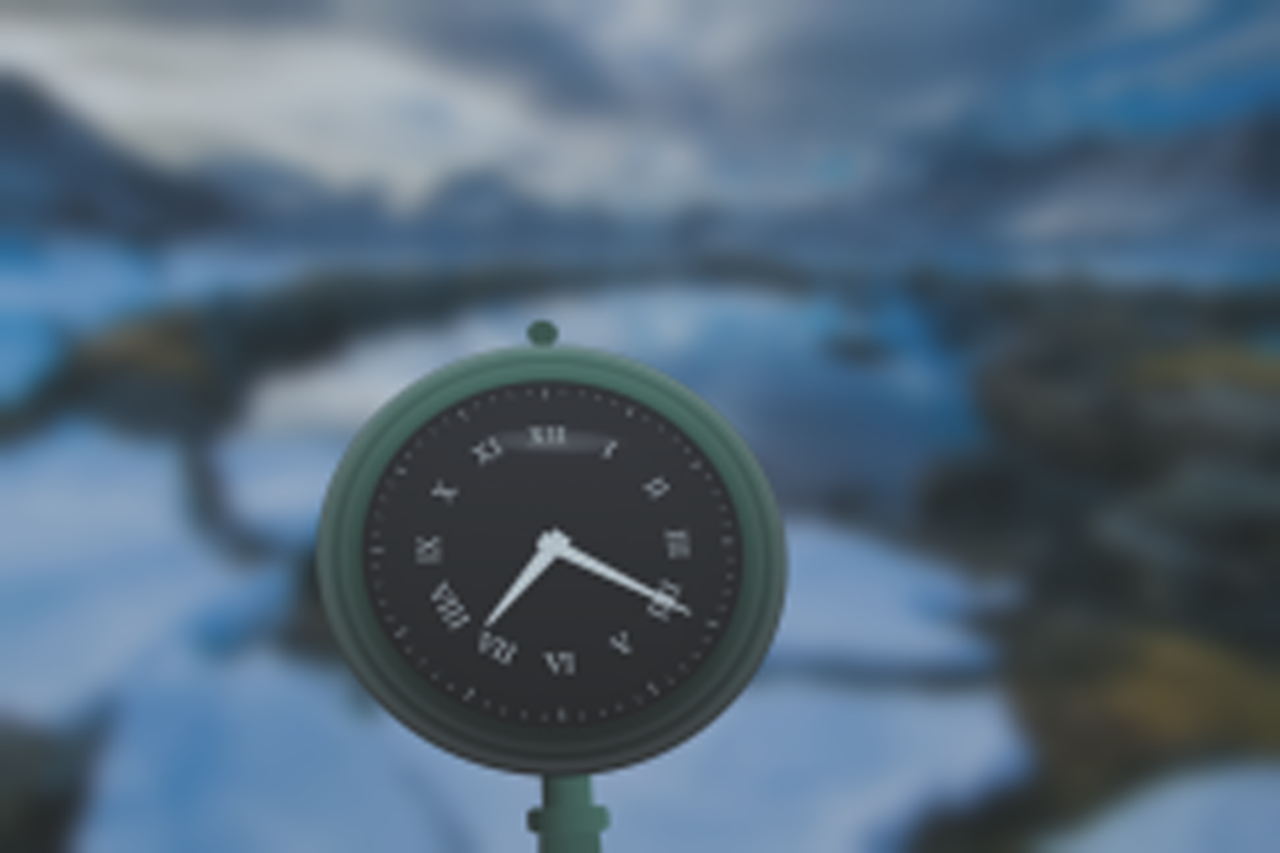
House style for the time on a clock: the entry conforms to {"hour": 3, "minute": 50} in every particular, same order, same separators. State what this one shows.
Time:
{"hour": 7, "minute": 20}
